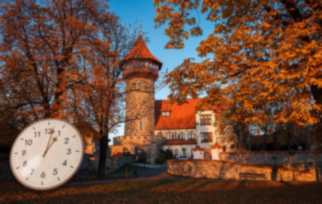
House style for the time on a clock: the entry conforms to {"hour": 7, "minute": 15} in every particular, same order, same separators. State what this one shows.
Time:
{"hour": 1, "minute": 2}
